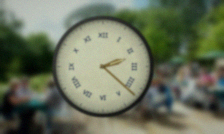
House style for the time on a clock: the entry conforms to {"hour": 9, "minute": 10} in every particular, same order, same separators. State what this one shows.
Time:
{"hour": 2, "minute": 22}
